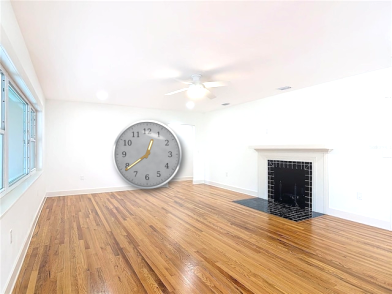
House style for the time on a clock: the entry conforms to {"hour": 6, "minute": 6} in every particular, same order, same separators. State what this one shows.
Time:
{"hour": 12, "minute": 39}
